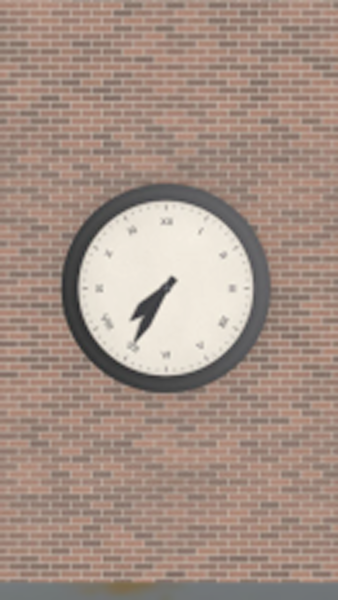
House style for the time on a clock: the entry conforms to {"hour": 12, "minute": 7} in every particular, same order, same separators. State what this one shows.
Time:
{"hour": 7, "minute": 35}
